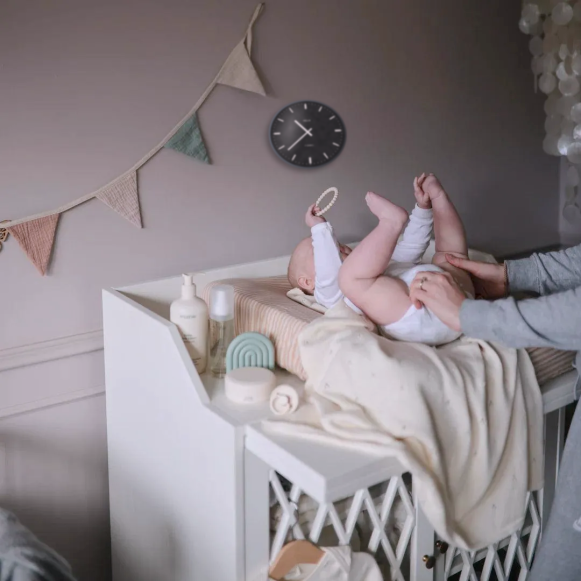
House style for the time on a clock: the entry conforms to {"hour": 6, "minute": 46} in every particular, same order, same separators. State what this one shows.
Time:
{"hour": 10, "minute": 38}
